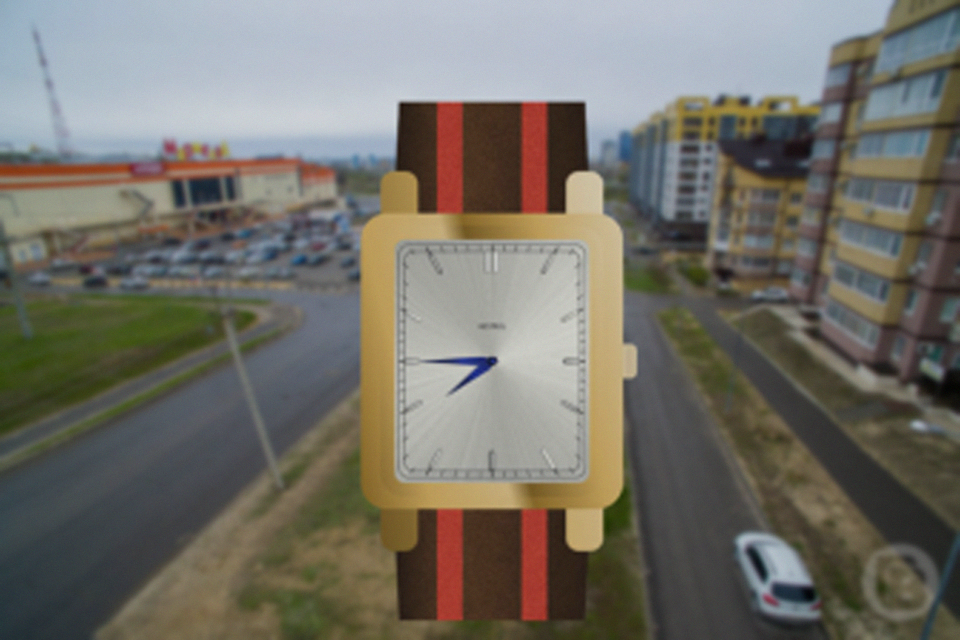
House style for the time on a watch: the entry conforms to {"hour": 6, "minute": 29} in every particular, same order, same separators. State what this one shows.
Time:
{"hour": 7, "minute": 45}
